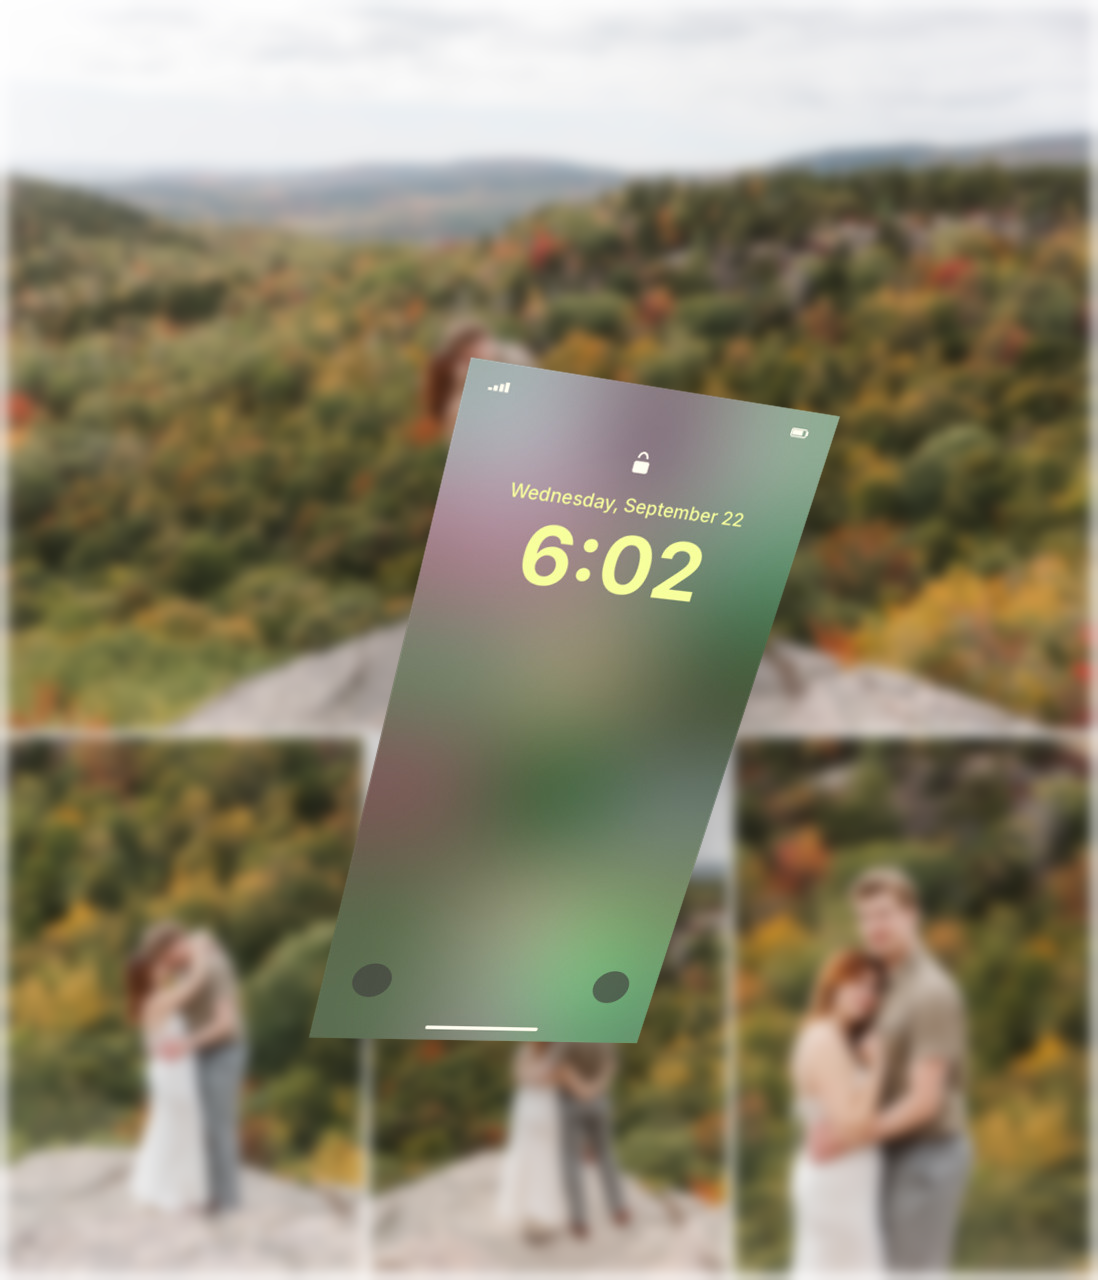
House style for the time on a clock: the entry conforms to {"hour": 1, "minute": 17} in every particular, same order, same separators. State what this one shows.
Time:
{"hour": 6, "minute": 2}
